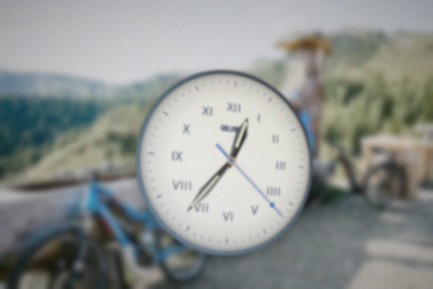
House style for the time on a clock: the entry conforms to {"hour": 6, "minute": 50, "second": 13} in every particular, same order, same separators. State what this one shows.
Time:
{"hour": 12, "minute": 36, "second": 22}
